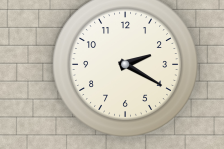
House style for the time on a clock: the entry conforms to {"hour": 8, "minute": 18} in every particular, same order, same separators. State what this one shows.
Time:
{"hour": 2, "minute": 20}
